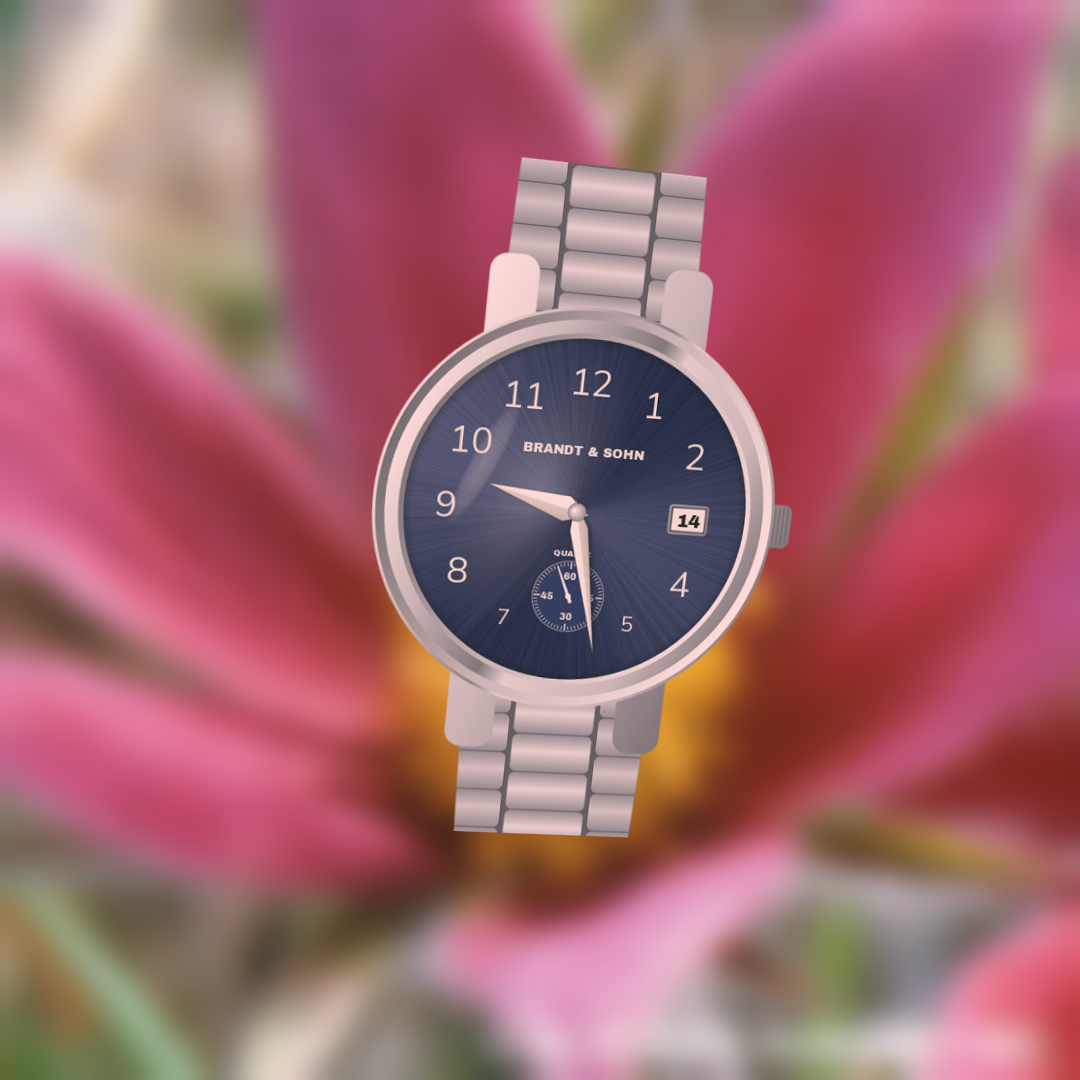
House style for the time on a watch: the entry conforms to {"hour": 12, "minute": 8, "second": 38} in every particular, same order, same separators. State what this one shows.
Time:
{"hour": 9, "minute": 27, "second": 56}
